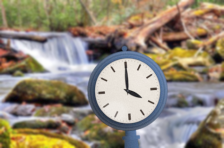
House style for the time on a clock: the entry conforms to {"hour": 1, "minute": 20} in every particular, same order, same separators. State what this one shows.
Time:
{"hour": 4, "minute": 0}
